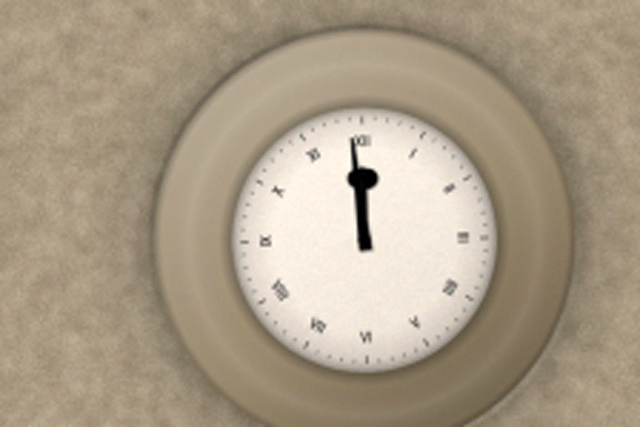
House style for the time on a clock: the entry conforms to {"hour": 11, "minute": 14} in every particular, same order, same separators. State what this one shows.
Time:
{"hour": 11, "minute": 59}
